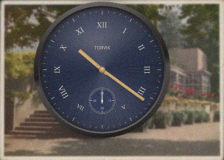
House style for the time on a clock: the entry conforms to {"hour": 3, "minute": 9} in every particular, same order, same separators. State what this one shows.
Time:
{"hour": 10, "minute": 21}
